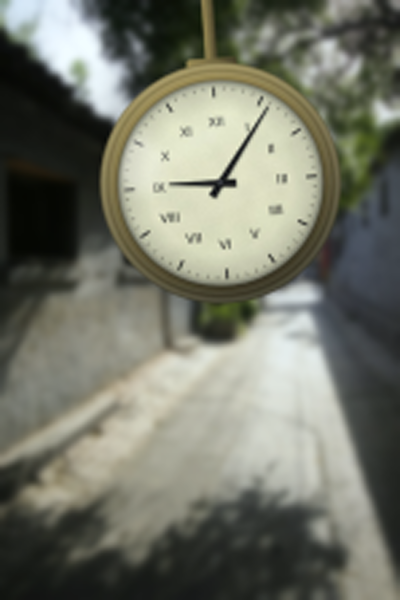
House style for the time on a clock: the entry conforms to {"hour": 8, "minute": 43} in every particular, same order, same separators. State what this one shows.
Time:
{"hour": 9, "minute": 6}
